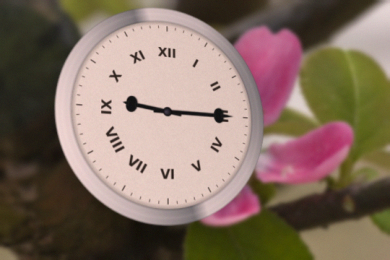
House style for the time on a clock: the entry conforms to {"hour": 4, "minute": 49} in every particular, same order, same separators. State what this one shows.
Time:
{"hour": 9, "minute": 15}
